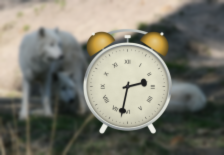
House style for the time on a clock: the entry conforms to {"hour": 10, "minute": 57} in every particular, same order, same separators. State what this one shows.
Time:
{"hour": 2, "minute": 32}
